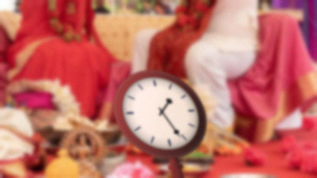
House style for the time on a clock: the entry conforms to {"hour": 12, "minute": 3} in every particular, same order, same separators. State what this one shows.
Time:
{"hour": 1, "minute": 26}
